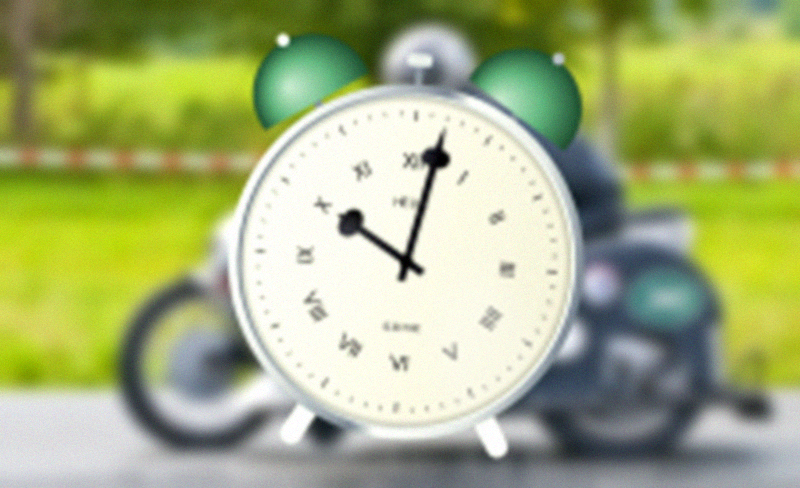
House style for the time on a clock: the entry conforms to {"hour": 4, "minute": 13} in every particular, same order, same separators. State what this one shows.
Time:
{"hour": 10, "minute": 2}
